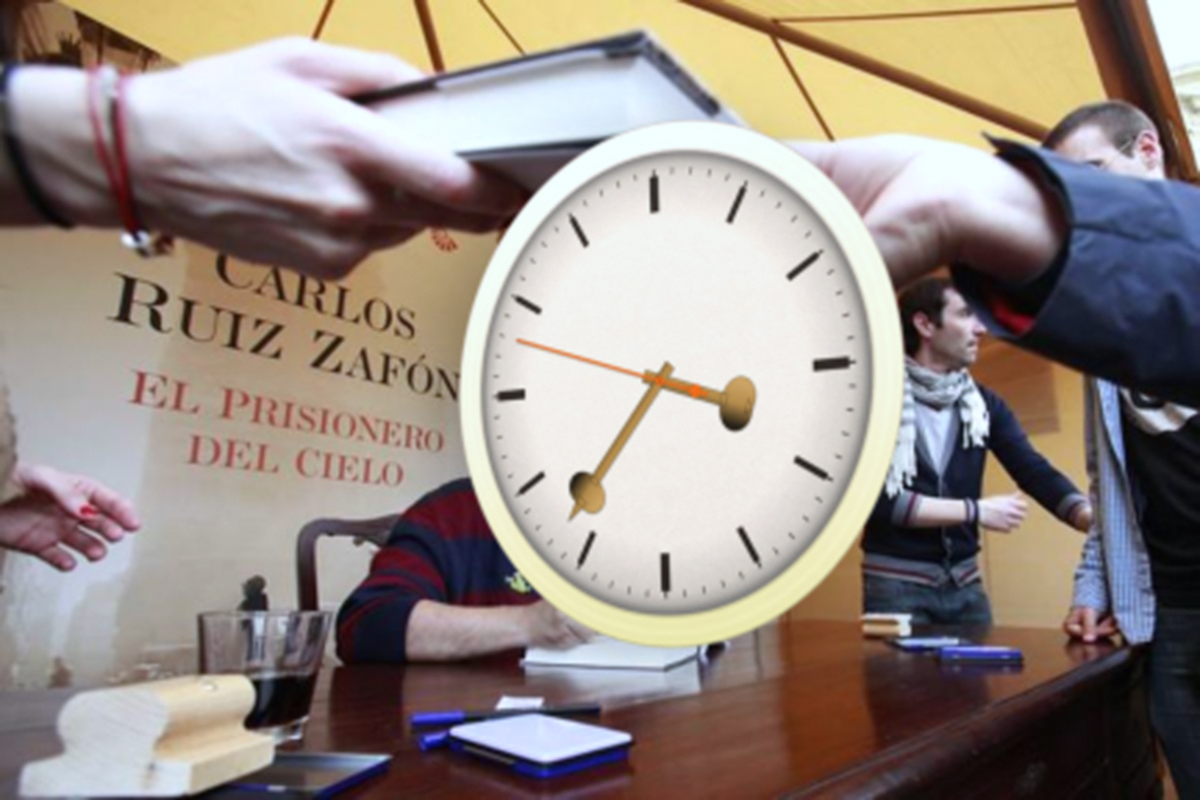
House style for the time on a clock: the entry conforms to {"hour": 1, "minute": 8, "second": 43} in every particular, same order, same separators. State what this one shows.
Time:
{"hour": 3, "minute": 36, "second": 48}
